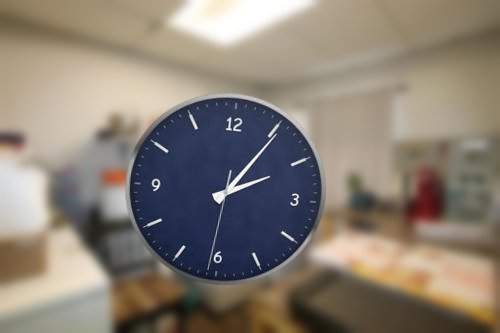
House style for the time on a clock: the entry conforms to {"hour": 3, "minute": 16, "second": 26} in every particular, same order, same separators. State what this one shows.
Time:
{"hour": 2, "minute": 5, "second": 31}
